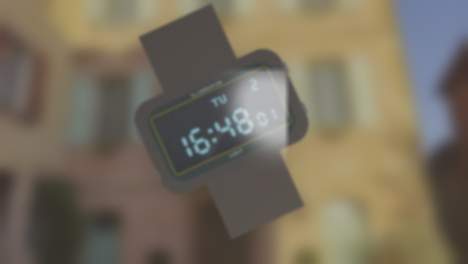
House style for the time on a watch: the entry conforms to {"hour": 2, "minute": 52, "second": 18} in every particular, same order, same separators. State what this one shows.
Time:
{"hour": 16, "minute": 48, "second": 1}
